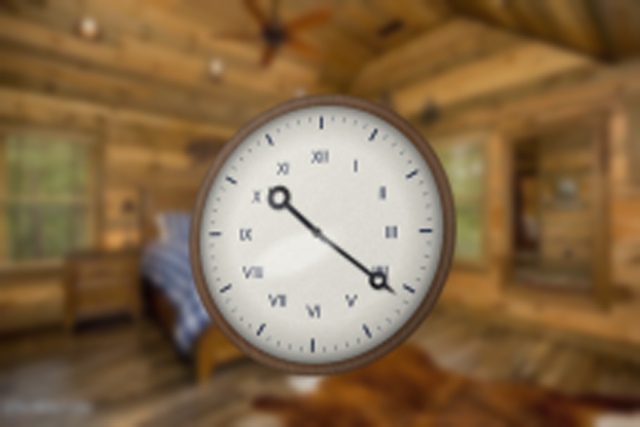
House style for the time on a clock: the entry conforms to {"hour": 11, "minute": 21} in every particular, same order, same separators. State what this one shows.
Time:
{"hour": 10, "minute": 21}
